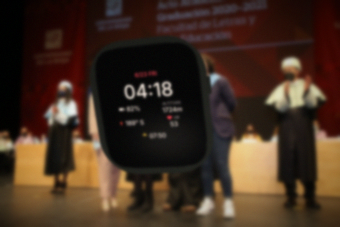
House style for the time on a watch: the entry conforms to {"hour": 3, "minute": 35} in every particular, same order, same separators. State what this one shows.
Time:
{"hour": 4, "minute": 18}
